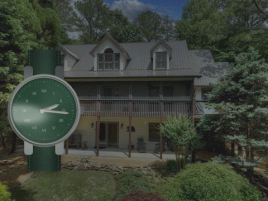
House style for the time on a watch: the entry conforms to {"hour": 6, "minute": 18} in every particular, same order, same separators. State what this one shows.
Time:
{"hour": 2, "minute": 16}
